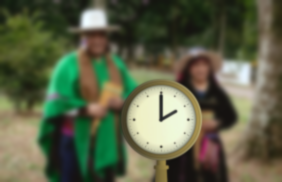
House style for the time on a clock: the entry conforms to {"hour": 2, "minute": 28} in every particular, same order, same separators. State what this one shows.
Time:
{"hour": 2, "minute": 0}
